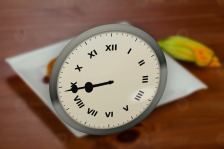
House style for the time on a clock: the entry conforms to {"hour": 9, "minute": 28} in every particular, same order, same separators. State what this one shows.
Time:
{"hour": 8, "minute": 44}
